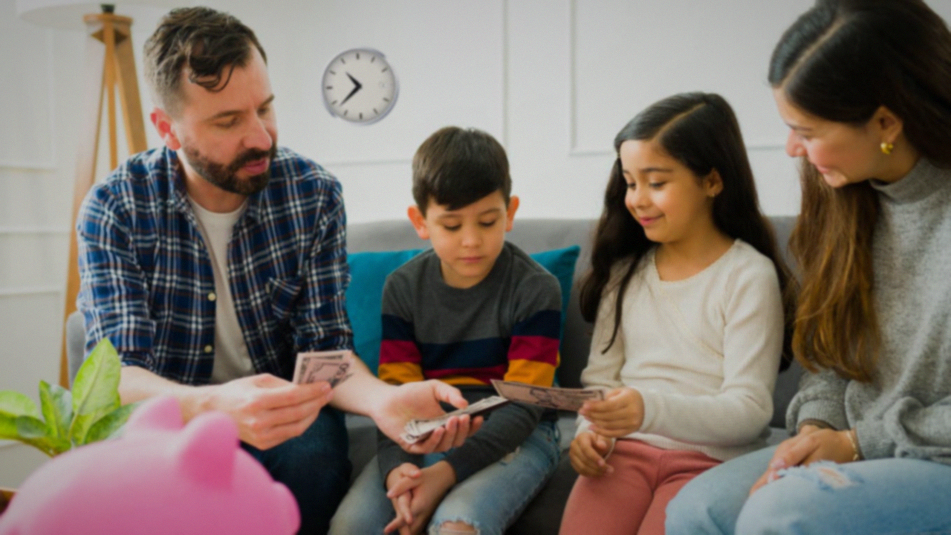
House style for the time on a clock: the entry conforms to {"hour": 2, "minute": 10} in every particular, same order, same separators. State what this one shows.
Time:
{"hour": 10, "minute": 38}
